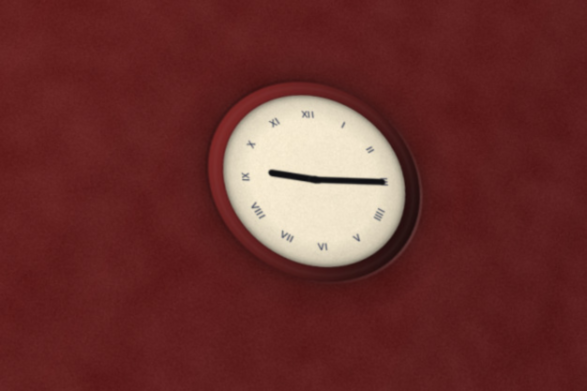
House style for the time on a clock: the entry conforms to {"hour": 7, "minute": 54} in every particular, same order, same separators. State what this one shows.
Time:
{"hour": 9, "minute": 15}
